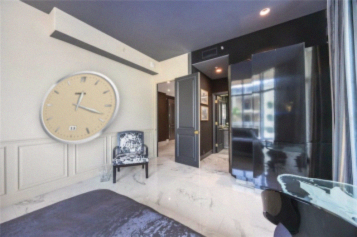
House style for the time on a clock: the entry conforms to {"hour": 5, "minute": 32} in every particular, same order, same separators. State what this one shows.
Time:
{"hour": 12, "minute": 18}
